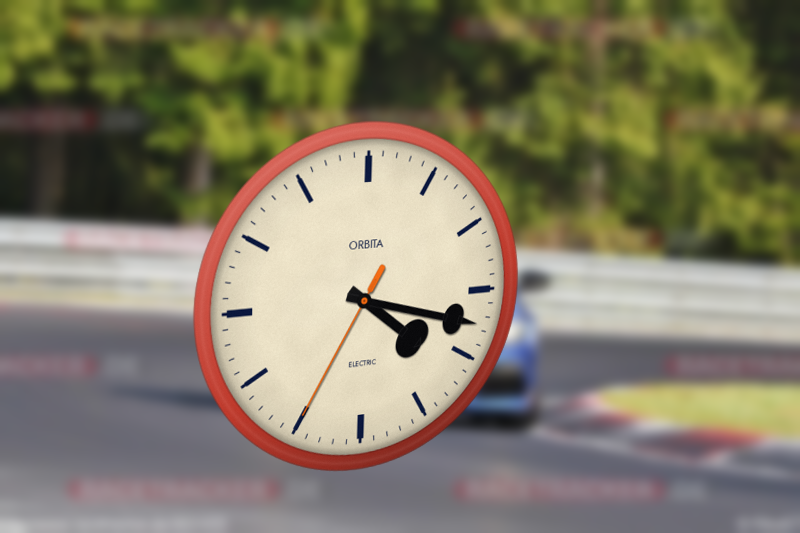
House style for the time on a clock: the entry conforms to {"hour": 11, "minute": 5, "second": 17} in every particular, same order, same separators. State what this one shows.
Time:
{"hour": 4, "minute": 17, "second": 35}
